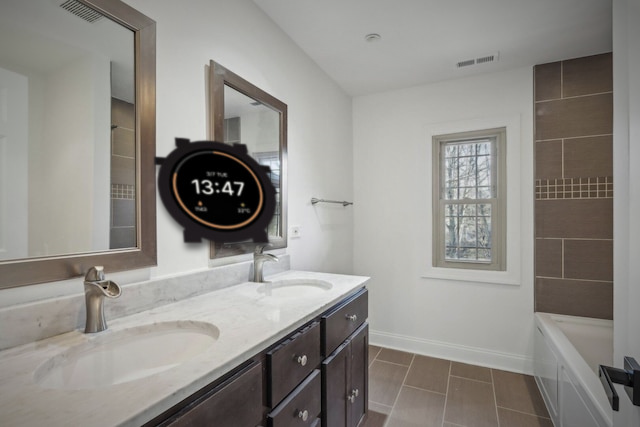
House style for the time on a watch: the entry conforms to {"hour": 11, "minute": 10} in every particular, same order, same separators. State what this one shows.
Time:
{"hour": 13, "minute": 47}
